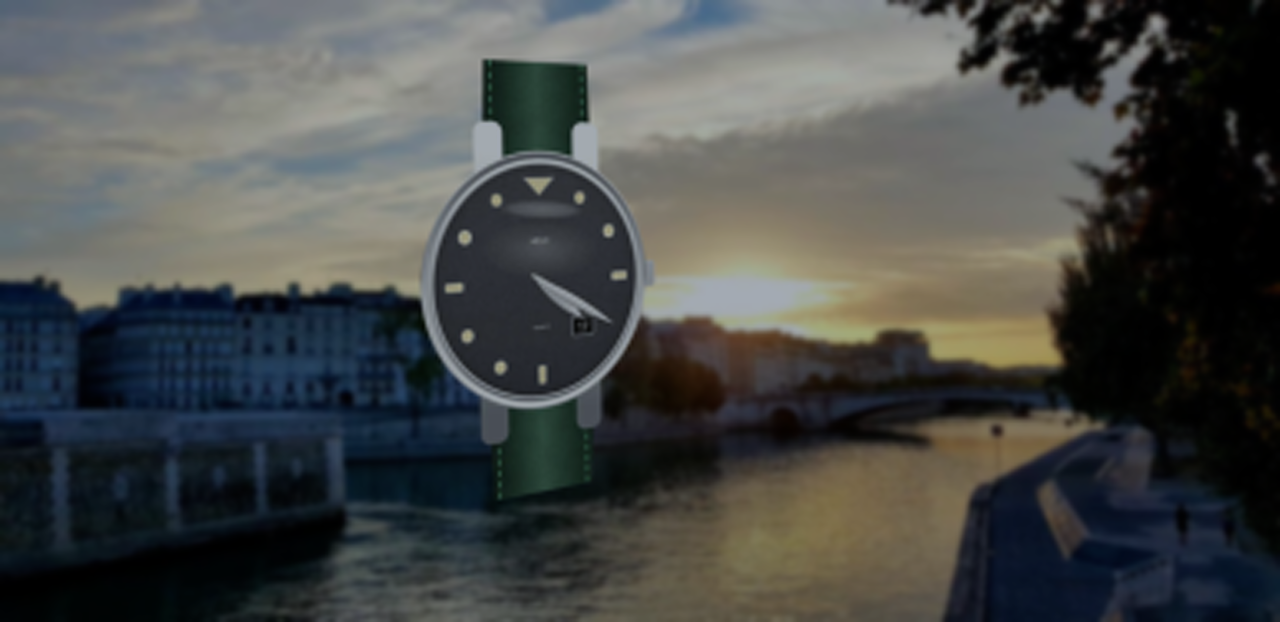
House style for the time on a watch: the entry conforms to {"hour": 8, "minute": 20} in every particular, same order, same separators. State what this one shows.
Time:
{"hour": 4, "minute": 20}
